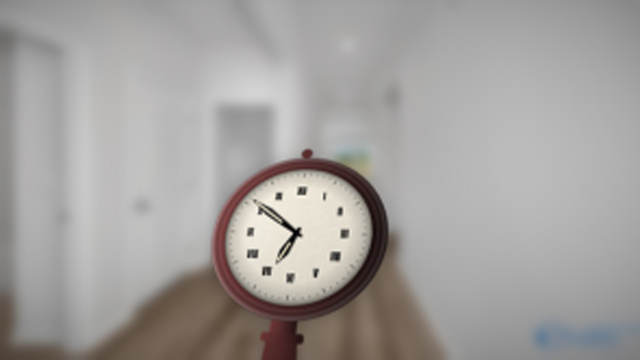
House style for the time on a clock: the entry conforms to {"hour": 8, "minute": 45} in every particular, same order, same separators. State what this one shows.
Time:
{"hour": 6, "minute": 51}
